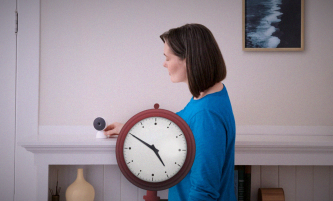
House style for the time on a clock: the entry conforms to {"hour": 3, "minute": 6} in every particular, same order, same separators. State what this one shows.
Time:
{"hour": 4, "minute": 50}
